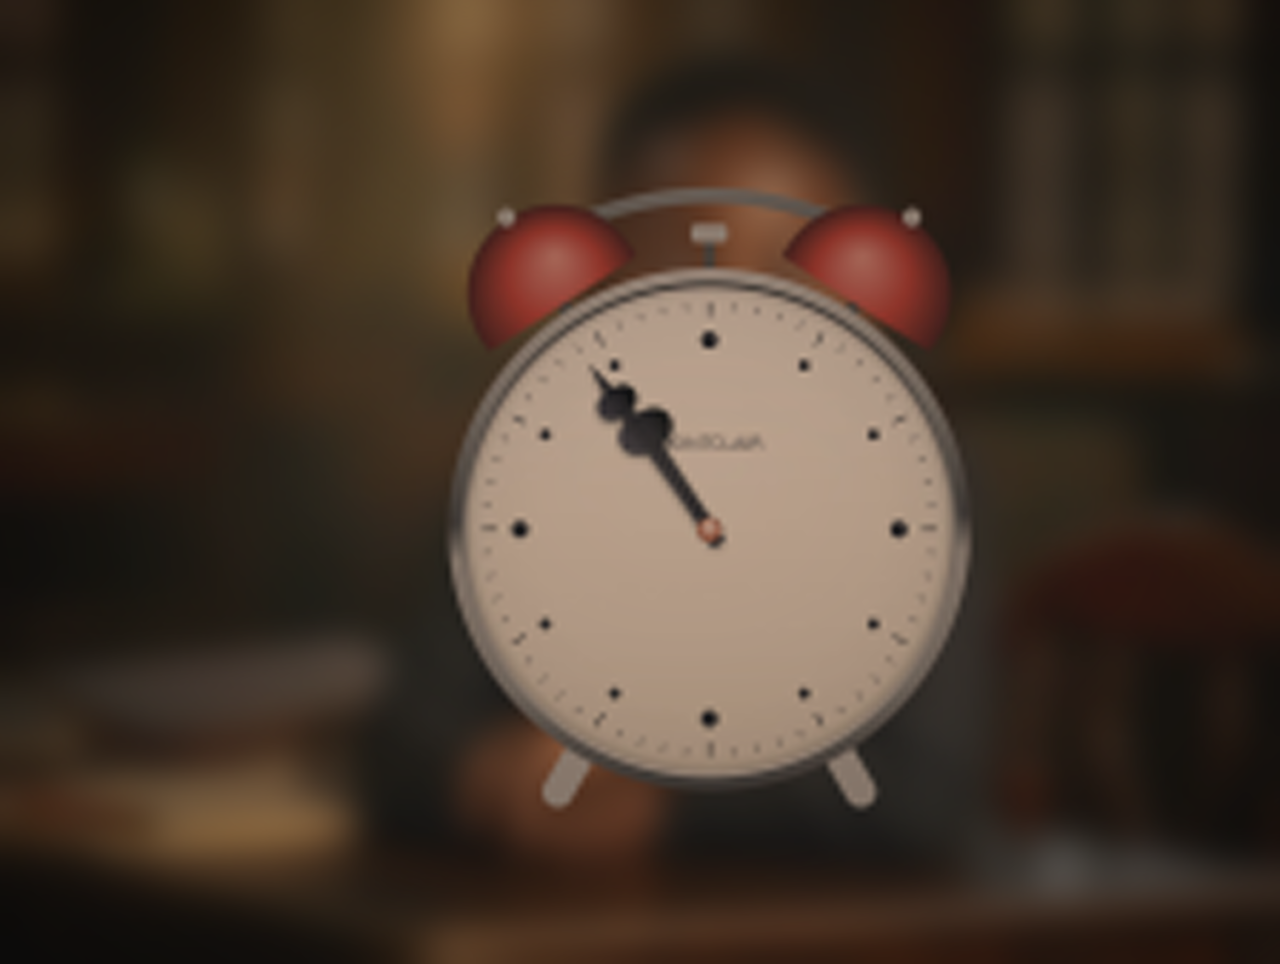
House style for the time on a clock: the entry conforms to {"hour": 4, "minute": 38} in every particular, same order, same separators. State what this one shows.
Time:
{"hour": 10, "minute": 54}
